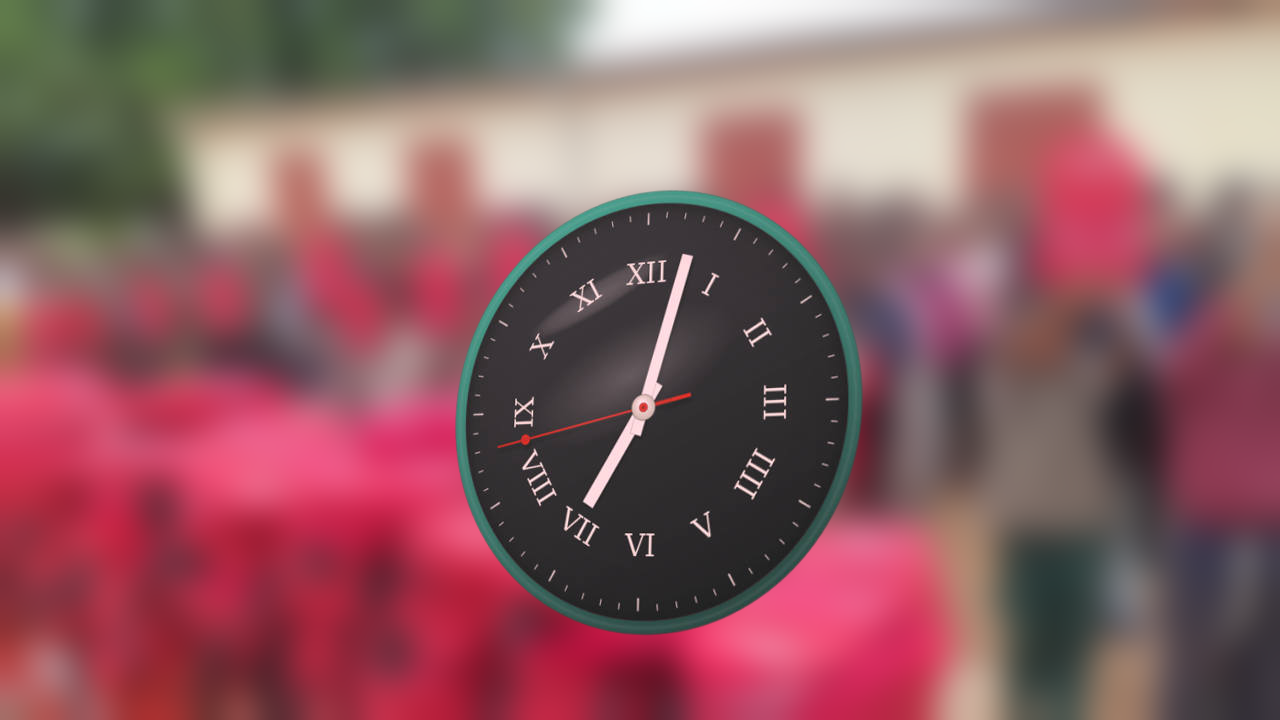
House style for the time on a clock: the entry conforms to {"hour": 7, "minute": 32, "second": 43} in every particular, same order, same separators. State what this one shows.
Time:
{"hour": 7, "minute": 2, "second": 43}
